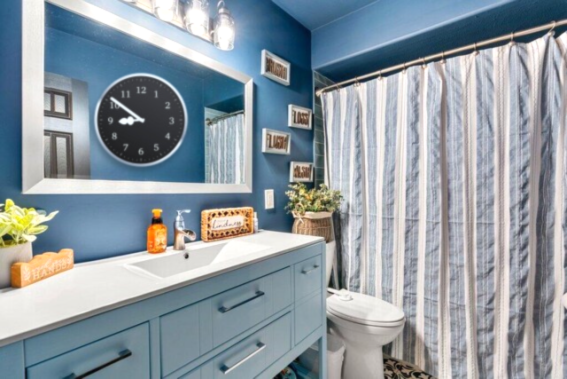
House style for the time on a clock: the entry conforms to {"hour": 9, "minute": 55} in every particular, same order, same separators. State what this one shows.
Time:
{"hour": 8, "minute": 51}
